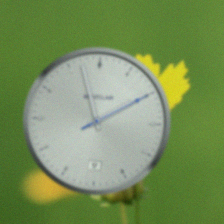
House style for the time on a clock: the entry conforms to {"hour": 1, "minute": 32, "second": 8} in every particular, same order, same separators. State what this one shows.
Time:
{"hour": 1, "minute": 57, "second": 10}
